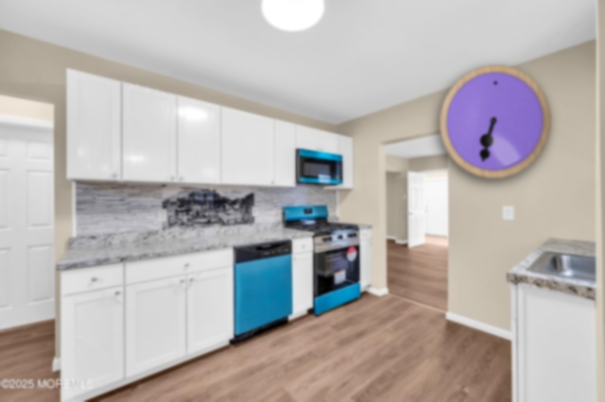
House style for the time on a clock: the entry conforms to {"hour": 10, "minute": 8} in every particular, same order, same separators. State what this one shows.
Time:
{"hour": 6, "minute": 32}
